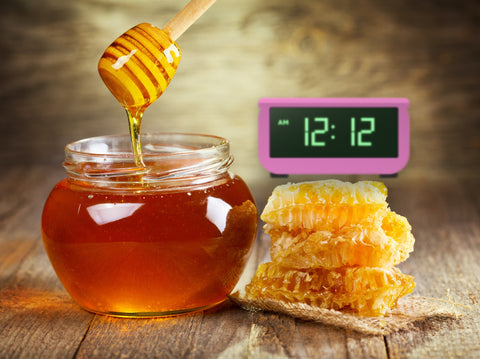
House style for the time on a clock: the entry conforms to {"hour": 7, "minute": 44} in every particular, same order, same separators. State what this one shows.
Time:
{"hour": 12, "minute": 12}
